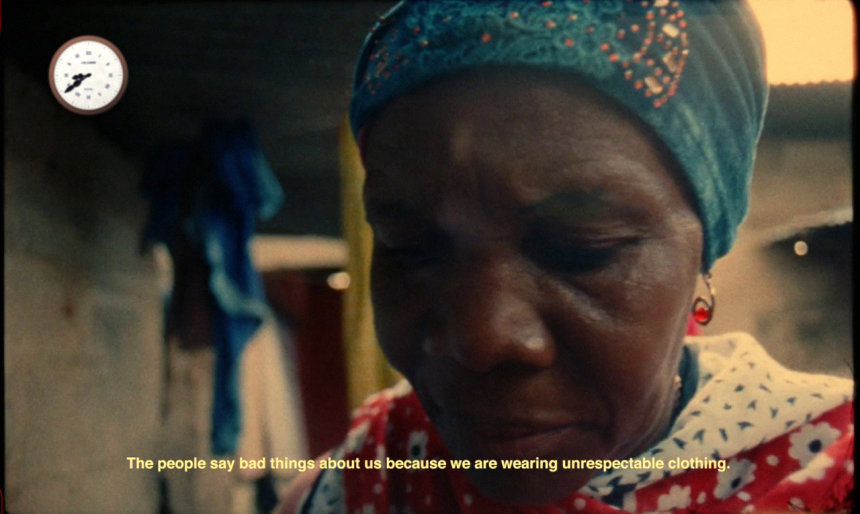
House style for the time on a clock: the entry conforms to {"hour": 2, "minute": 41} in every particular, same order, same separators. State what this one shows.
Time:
{"hour": 8, "minute": 39}
